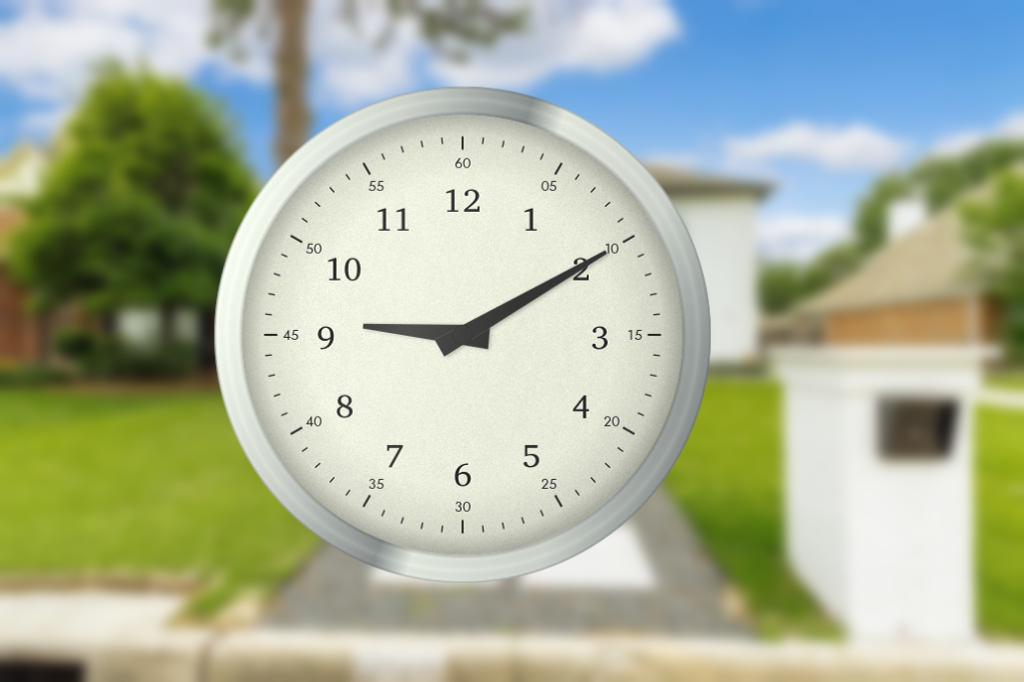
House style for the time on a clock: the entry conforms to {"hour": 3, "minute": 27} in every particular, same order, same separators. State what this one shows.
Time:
{"hour": 9, "minute": 10}
